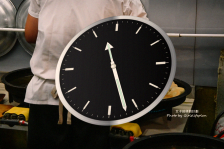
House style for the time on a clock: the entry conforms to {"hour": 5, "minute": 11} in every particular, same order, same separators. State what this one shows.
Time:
{"hour": 11, "minute": 27}
